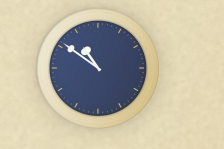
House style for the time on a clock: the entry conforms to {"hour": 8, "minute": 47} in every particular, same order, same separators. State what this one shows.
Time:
{"hour": 10, "minute": 51}
